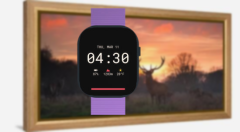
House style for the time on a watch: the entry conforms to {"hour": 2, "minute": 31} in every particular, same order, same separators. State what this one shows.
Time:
{"hour": 4, "minute": 30}
